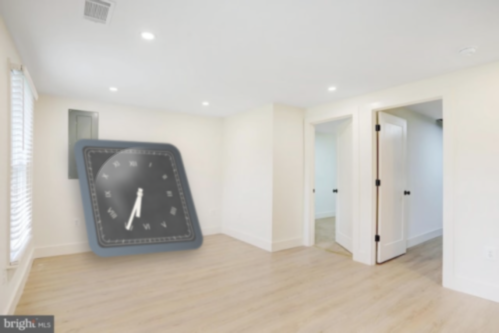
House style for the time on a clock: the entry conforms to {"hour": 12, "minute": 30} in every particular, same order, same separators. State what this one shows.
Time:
{"hour": 6, "minute": 35}
